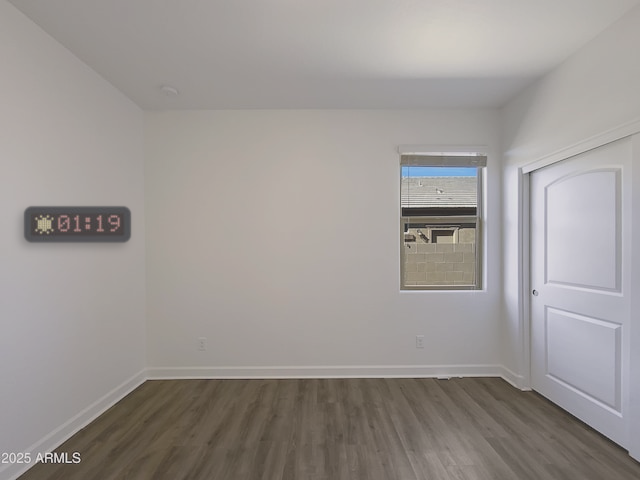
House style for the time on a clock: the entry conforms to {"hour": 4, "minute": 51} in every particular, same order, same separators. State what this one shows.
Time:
{"hour": 1, "minute": 19}
